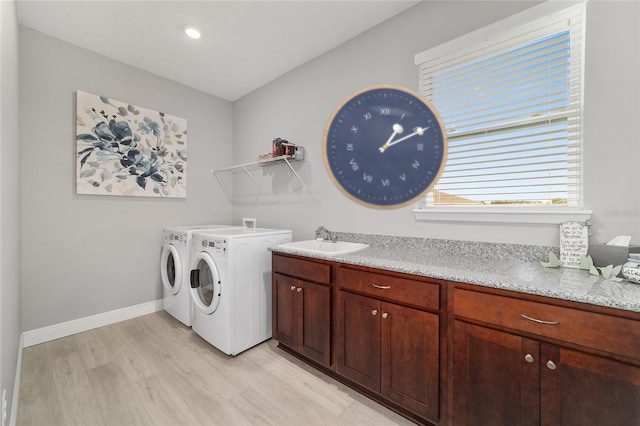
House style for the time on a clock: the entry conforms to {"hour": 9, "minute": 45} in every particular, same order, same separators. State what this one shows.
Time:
{"hour": 1, "minute": 11}
